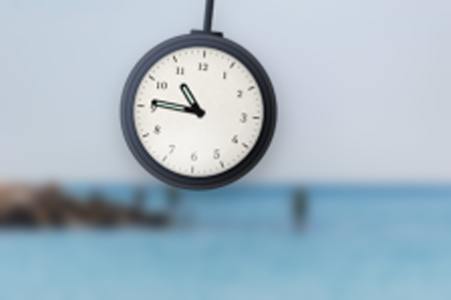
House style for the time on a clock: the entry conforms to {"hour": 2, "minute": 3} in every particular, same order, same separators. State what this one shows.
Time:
{"hour": 10, "minute": 46}
